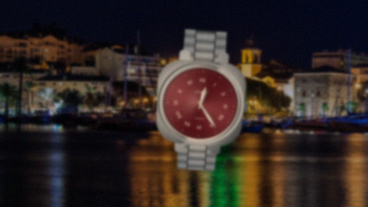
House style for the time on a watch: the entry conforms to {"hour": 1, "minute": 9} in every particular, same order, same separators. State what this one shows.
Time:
{"hour": 12, "minute": 24}
